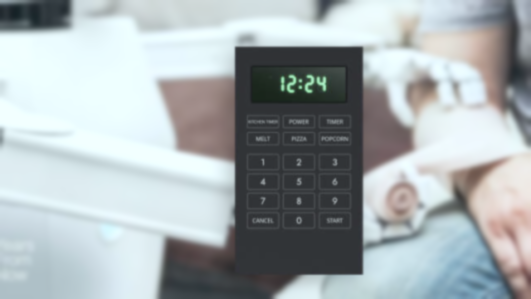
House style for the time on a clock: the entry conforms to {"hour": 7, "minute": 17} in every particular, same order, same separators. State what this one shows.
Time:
{"hour": 12, "minute": 24}
